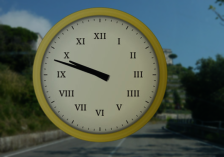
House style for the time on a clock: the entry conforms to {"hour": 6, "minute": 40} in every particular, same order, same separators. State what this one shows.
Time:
{"hour": 9, "minute": 48}
